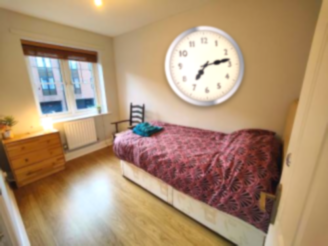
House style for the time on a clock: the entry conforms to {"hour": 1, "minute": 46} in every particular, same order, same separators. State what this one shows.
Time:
{"hour": 7, "minute": 13}
